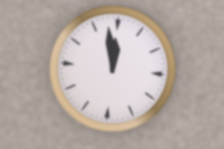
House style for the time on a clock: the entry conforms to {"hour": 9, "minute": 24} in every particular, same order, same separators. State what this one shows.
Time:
{"hour": 11, "minute": 58}
